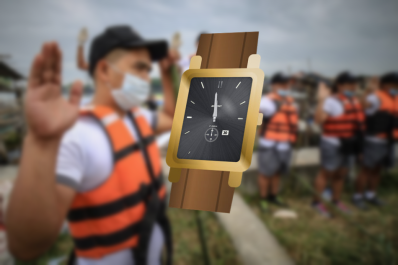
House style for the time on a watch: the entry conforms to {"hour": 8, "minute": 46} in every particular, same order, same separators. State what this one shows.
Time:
{"hour": 11, "minute": 59}
